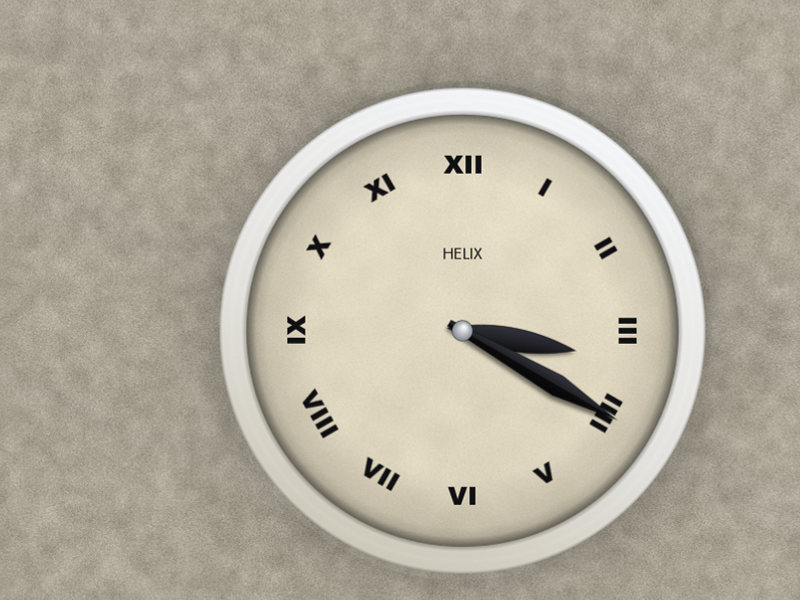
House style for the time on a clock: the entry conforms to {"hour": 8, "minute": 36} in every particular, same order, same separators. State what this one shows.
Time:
{"hour": 3, "minute": 20}
